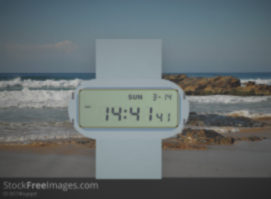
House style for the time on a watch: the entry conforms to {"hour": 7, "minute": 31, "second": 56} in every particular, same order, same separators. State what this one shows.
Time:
{"hour": 14, "minute": 41, "second": 41}
